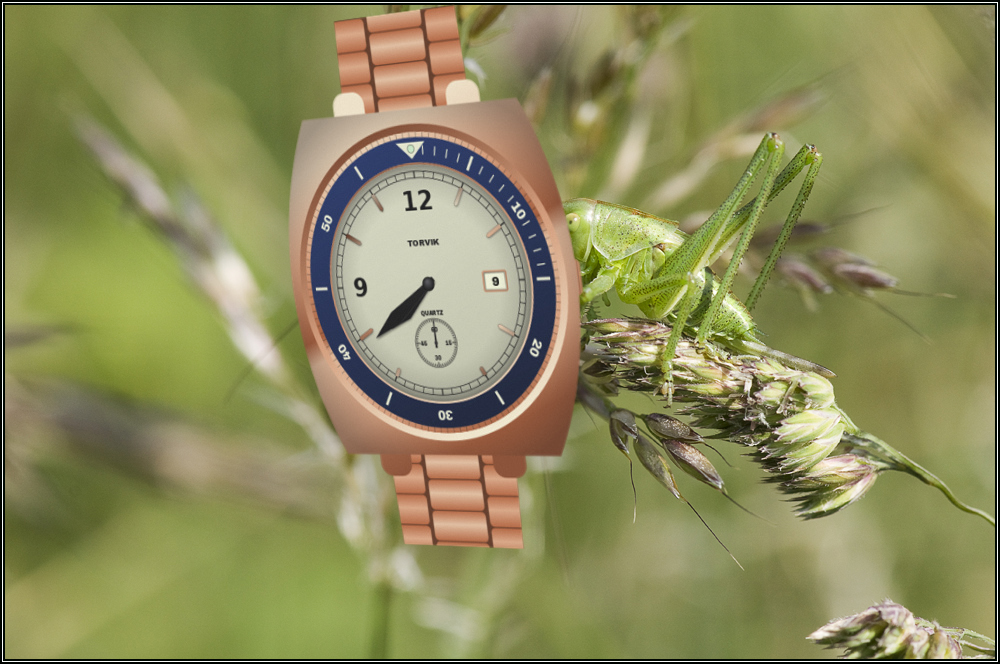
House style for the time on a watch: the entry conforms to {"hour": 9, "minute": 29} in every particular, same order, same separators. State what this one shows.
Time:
{"hour": 7, "minute": 39}
